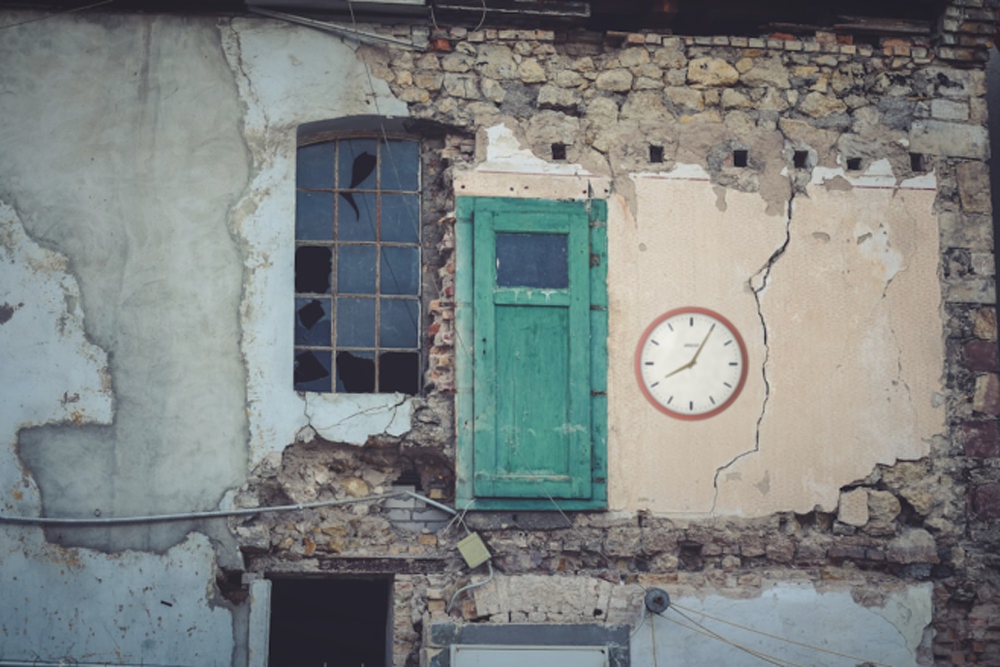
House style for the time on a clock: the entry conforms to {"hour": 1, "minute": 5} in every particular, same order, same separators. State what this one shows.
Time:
{"hour": 8, "minute": 5}
